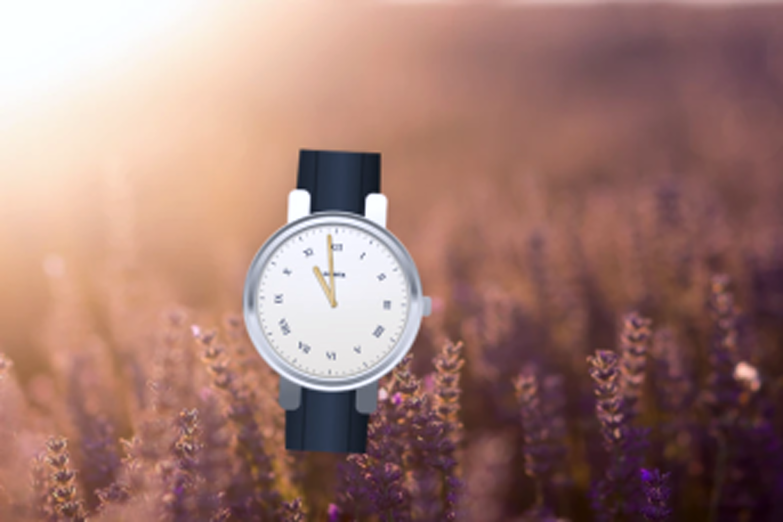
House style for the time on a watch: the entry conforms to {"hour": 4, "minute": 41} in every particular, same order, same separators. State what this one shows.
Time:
{"hour": 10, "minute": 59}
